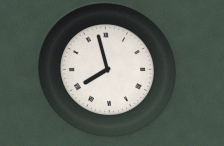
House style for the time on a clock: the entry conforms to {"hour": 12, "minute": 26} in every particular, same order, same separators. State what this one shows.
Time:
{"hour": 7, "minute": 58}
